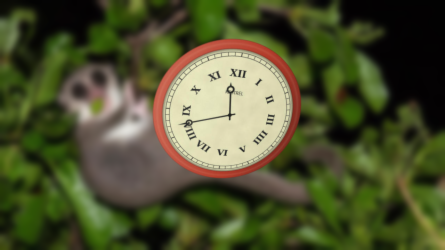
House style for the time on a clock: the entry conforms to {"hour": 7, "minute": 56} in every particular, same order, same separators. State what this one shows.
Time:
{"hour": 11, "minute": 42}
